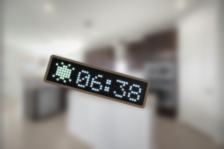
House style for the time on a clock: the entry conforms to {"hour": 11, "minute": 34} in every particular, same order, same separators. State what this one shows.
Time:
{"hour": 6, "minute": 38}
